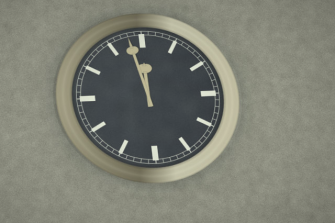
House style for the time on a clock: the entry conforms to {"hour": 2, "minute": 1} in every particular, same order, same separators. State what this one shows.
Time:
{"hour": 11, "minute": 58}
